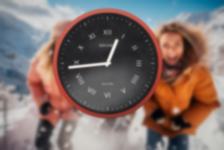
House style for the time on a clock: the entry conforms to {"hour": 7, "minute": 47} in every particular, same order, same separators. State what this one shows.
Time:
{"hour": 12, "minute": 44}
